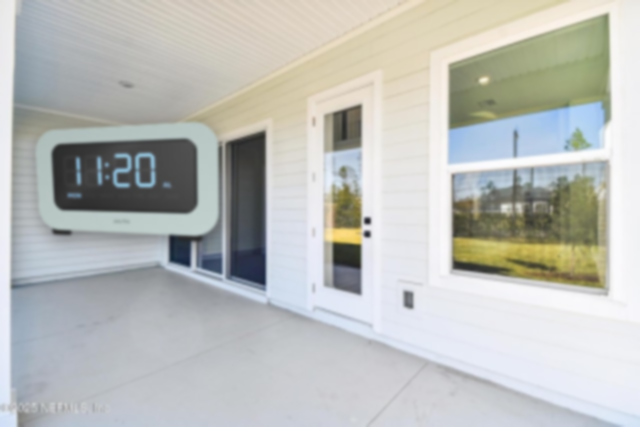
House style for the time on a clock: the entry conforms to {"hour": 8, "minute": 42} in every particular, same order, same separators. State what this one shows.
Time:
{"hour": 11, "minute": 20}
